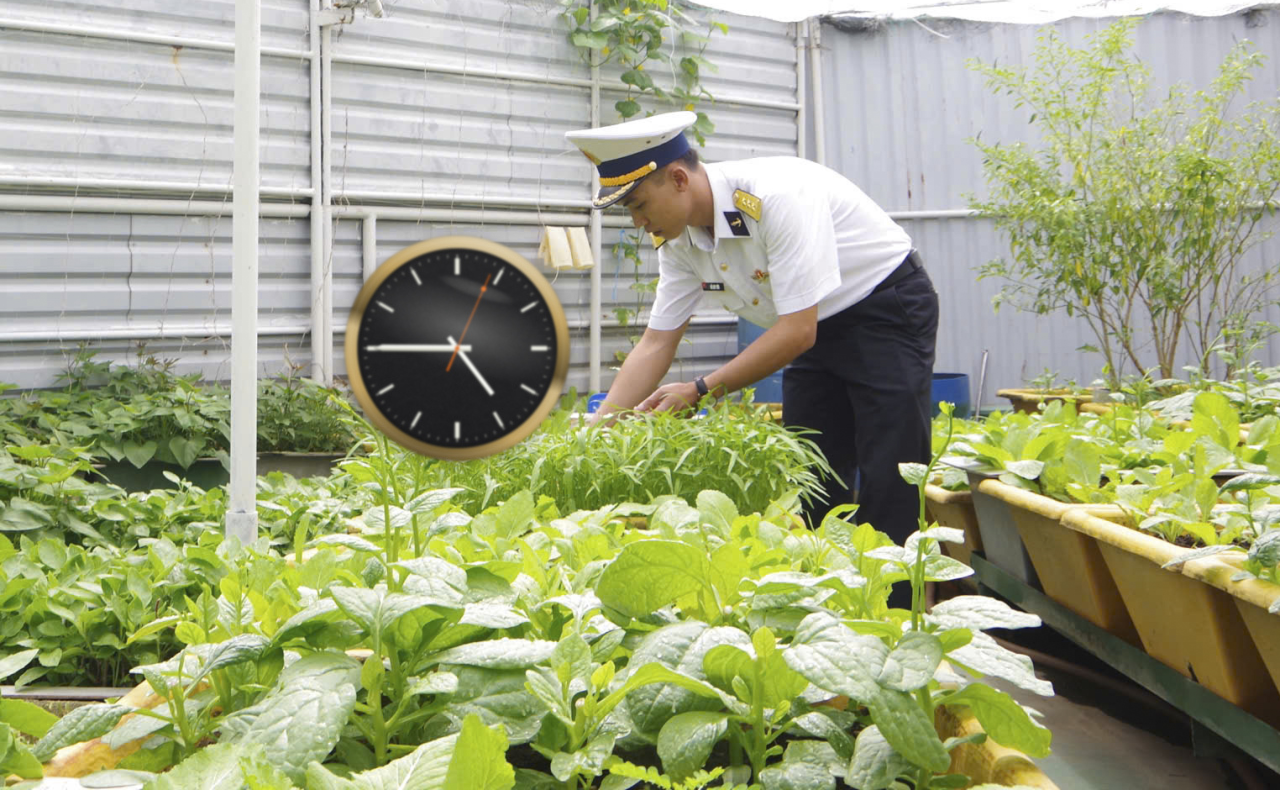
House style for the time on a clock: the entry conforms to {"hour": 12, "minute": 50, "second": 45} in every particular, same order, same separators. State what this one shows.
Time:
{"hour": 4, "minute": 45, "second": 4}
